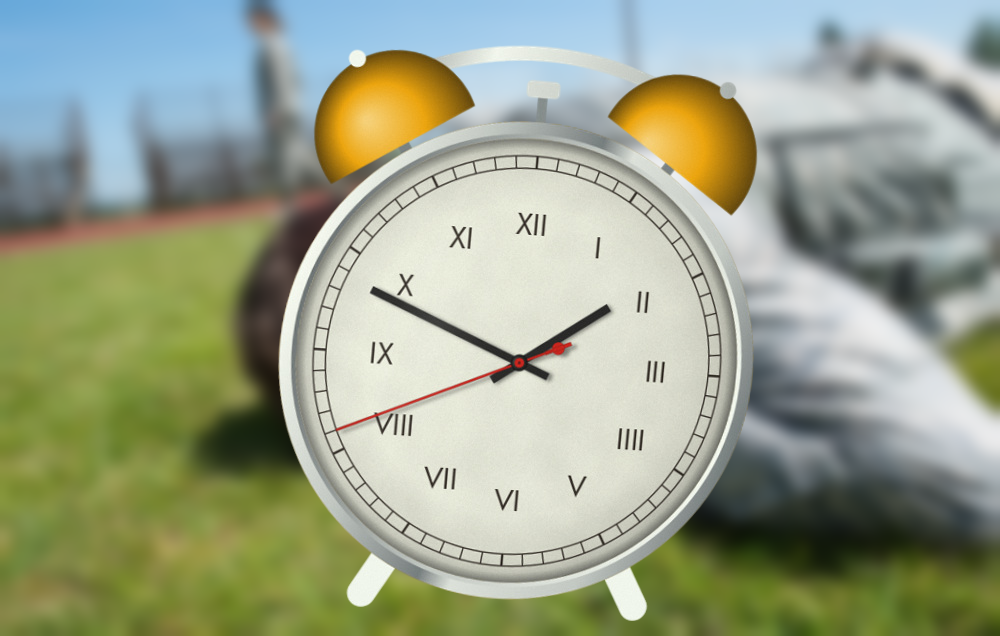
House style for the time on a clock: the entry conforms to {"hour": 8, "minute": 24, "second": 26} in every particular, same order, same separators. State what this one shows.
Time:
{"hour": 1, "minute": 48, "second": 41}
